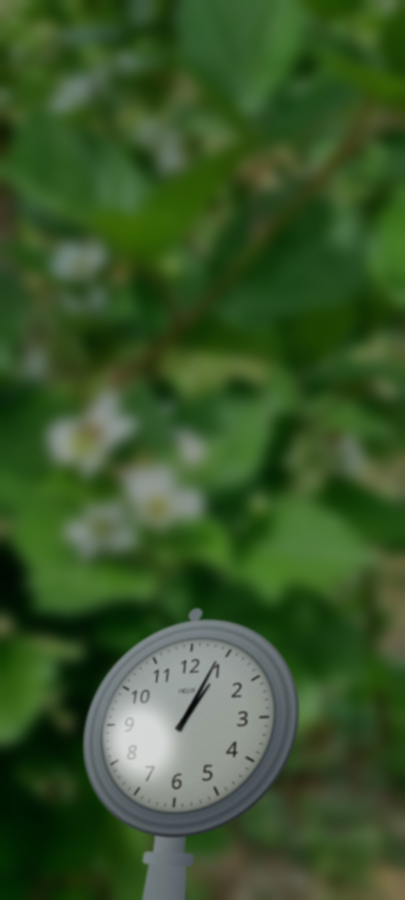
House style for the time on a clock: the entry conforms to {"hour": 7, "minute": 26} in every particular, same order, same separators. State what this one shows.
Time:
{"hour": 1, "minute": 4}
